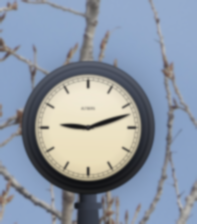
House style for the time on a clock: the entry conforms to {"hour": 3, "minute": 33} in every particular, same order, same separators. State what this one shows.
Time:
{"hour": 9, "minute": 12}
